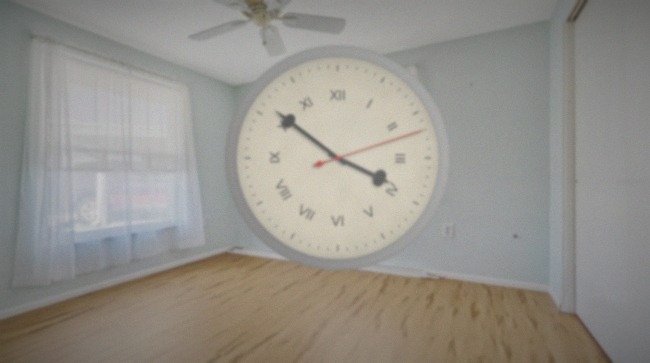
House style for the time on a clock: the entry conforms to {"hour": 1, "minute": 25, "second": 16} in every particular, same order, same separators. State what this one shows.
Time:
{"hour": 3, "minute": 51, "second": 12}
